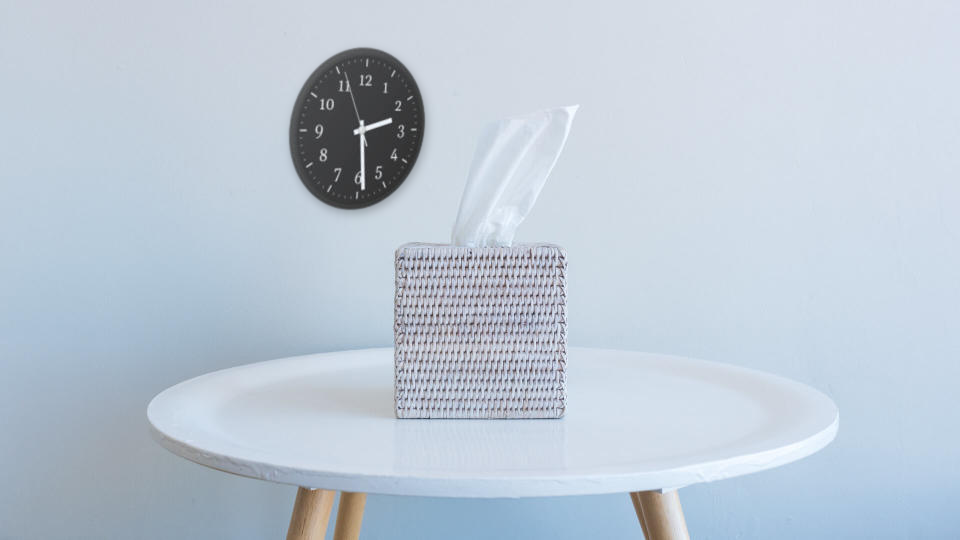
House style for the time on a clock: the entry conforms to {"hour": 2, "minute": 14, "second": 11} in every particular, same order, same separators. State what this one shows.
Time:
{"hour": 2, "minute": 28, "second": 56}
